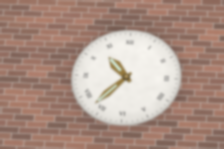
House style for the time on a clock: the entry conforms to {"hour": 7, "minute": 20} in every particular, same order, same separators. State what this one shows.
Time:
{"hour": 10, "minute": 37}
